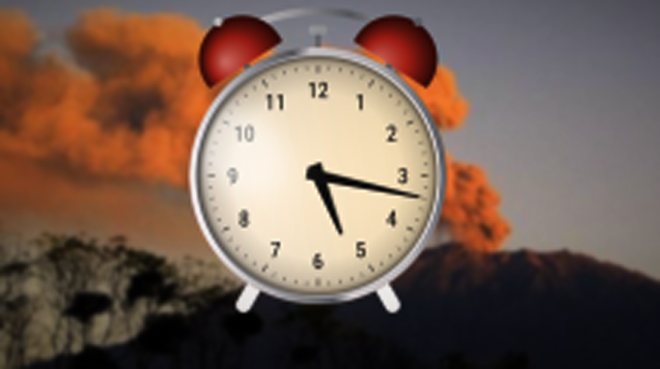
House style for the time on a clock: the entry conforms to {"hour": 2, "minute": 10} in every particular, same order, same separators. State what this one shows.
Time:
{"hour": 5, "minute": 17}
